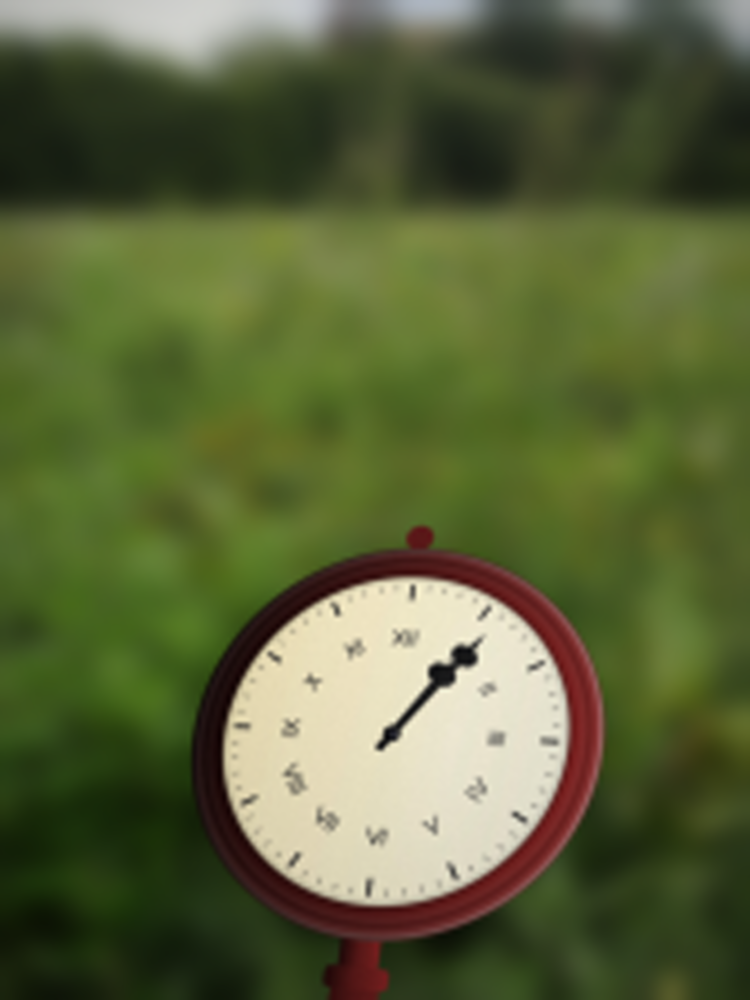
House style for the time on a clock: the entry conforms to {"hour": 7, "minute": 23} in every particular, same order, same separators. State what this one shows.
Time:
{"hour": 1, "minute": 6}
